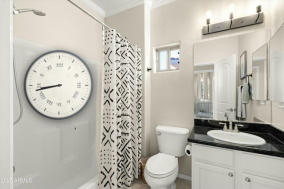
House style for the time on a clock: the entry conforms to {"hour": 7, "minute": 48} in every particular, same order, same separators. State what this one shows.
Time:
{"hour": 8, "minute": 43}
